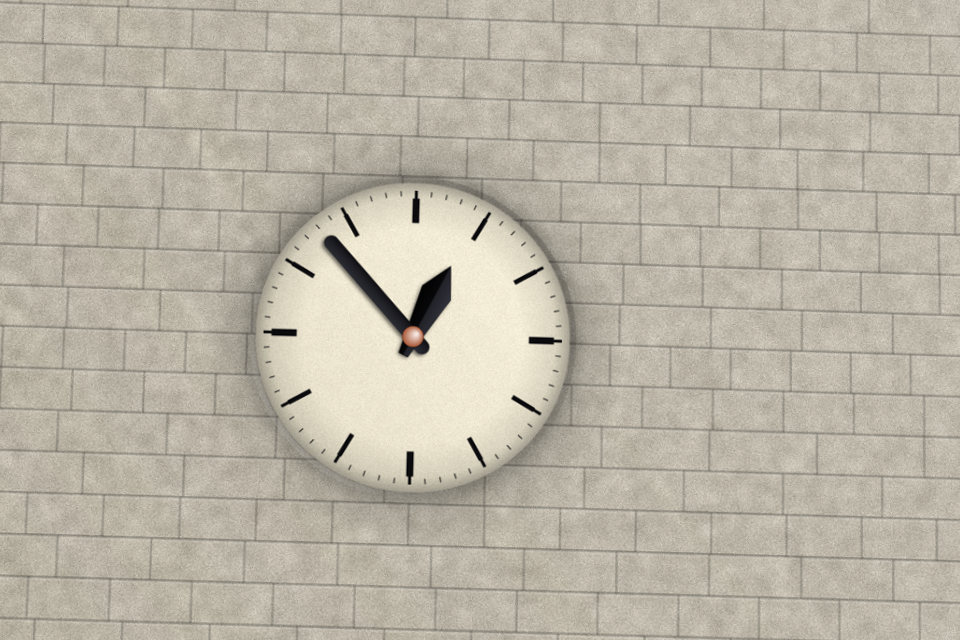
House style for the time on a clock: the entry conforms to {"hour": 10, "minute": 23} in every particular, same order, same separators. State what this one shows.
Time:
{"hour": 12, "minute": 53}
